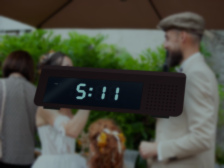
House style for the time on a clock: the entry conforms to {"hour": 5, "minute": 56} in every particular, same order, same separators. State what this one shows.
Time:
{"hour": 5, "minute": 11}
